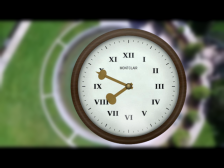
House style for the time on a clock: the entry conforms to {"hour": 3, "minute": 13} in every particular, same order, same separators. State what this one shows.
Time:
{"hour": 7, "minute": 49}
